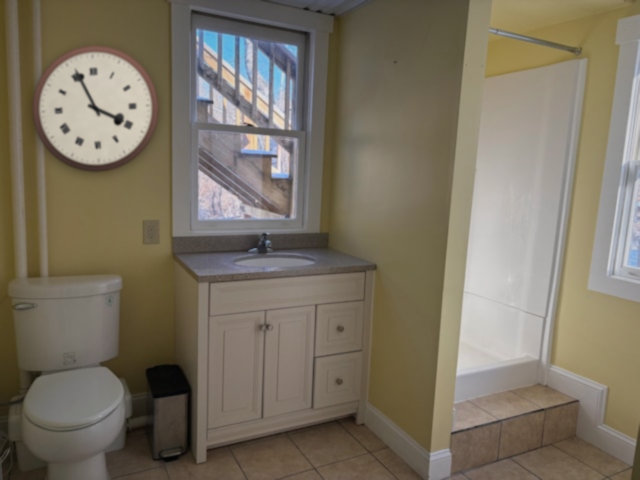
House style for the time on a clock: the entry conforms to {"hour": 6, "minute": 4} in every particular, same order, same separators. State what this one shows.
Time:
{"hour": 3, "minute": 56}
